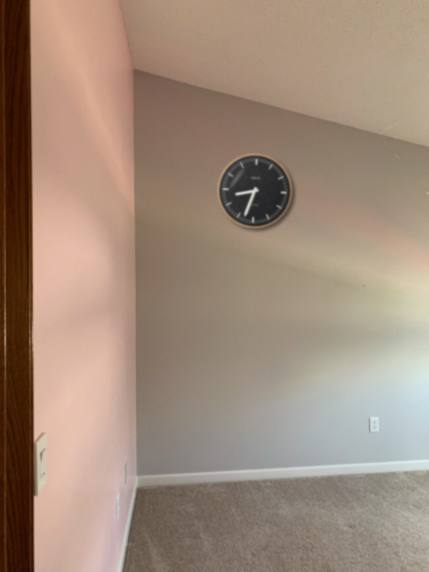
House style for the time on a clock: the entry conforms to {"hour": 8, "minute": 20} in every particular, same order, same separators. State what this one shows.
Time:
{"hour": 8, "minute": 33}
